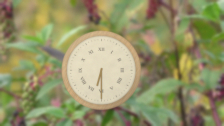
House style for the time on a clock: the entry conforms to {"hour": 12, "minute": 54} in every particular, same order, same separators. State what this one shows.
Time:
{"hour": 6, "minute": 30}
